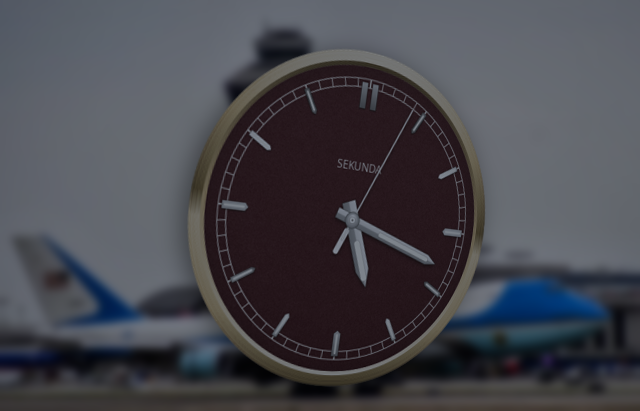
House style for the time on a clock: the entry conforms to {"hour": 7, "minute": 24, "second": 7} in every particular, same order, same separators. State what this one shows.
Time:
{"hour": 5, "minute": 18, "second": 4}
